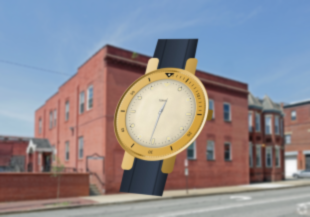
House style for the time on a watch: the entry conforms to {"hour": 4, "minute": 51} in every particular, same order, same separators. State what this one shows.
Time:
{"hour": 12, "minute": 31}
